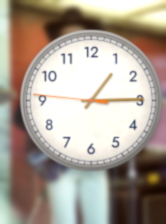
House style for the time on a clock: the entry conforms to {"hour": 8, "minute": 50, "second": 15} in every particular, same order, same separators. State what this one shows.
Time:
{"hour": 1, "minute": 14, "second": 46}
